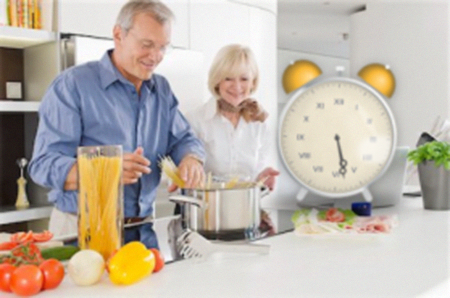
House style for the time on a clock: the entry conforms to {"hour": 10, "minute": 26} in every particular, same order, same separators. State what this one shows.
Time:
{"hour": 5, "minute": 28}
